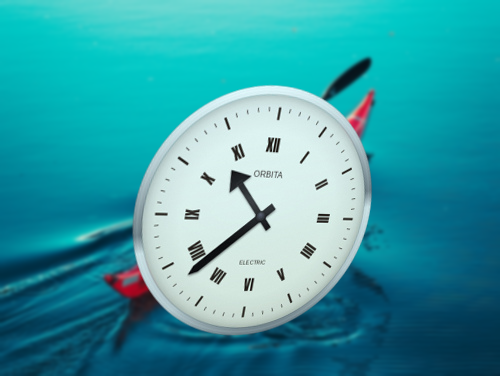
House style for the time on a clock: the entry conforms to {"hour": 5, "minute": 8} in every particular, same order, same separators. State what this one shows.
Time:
{"hour": 10, "minute": 38}
